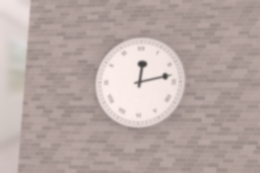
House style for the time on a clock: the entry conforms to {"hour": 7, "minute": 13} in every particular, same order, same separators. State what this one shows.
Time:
{"hour": 12, "minute": 13}
